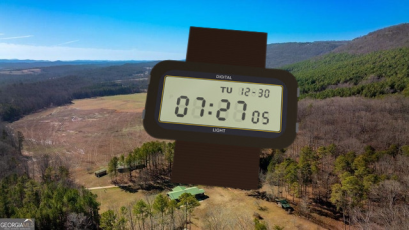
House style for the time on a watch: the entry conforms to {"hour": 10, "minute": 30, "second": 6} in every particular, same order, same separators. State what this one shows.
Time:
{"hour": 7, "minute": 27, "second": 5}
